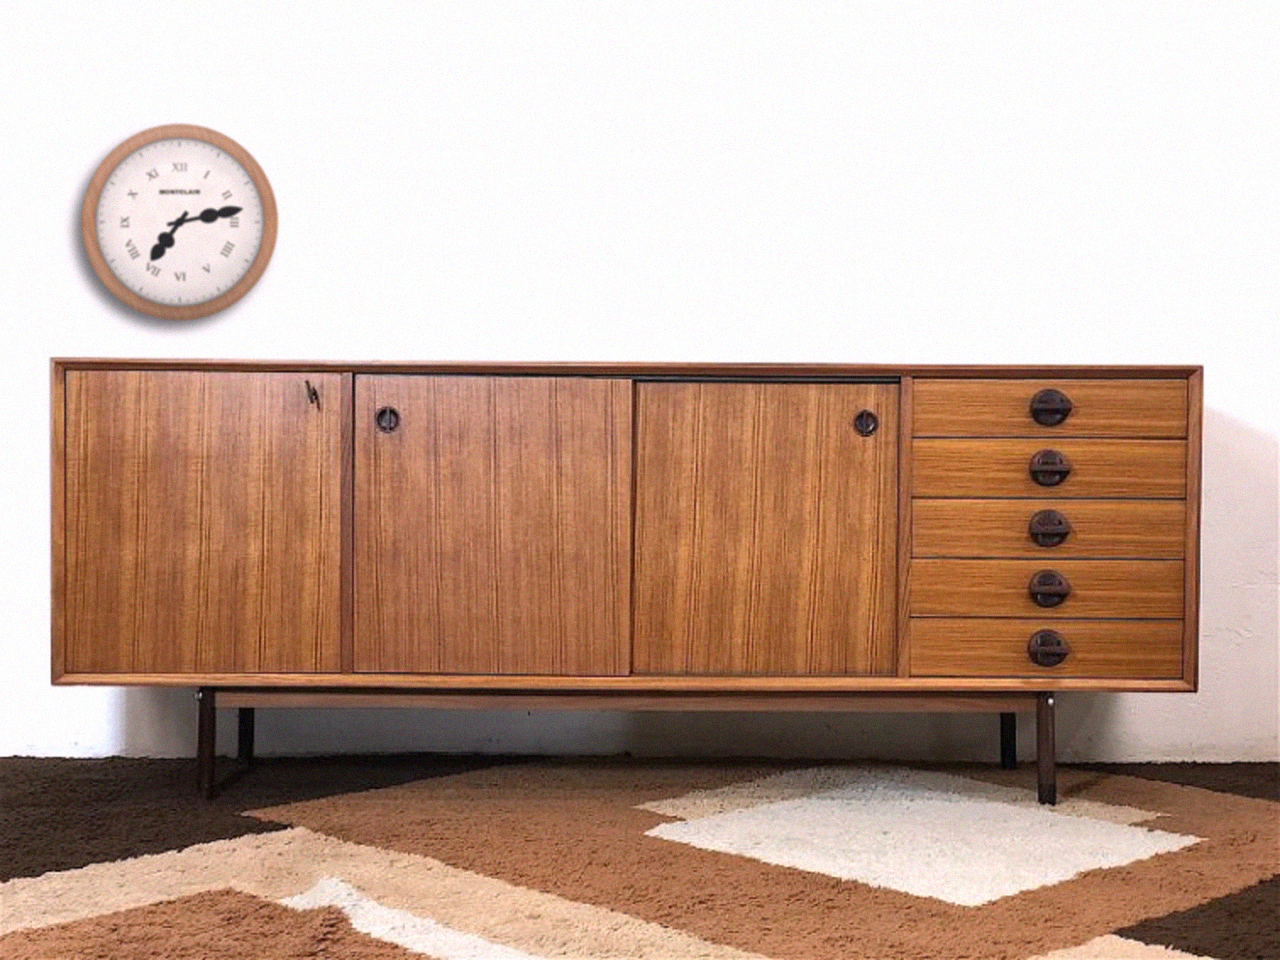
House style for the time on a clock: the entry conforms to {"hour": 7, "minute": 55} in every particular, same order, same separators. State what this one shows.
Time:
{"hour": 7, "minute": 13}
